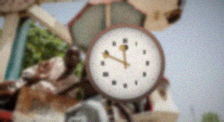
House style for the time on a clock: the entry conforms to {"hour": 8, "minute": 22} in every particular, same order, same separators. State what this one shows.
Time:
{"hour": 11, "minute": 49}
